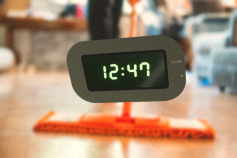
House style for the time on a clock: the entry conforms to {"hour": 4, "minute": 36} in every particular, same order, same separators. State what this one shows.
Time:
{"hour": 12, "minute": 47}
